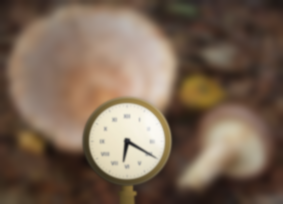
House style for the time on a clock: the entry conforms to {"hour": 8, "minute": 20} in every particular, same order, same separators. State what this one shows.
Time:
{"hour": 6, "minute": 20}
